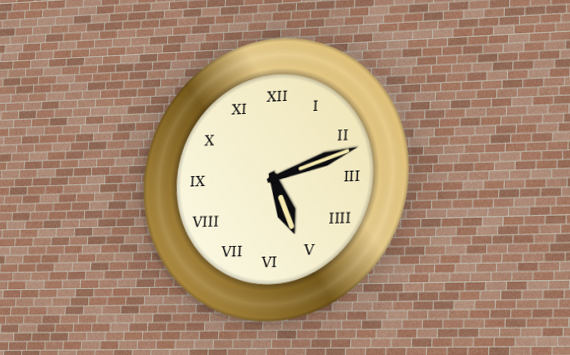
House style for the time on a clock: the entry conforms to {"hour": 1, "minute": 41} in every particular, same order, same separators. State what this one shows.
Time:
{"hour": 5, "minute": 12}
